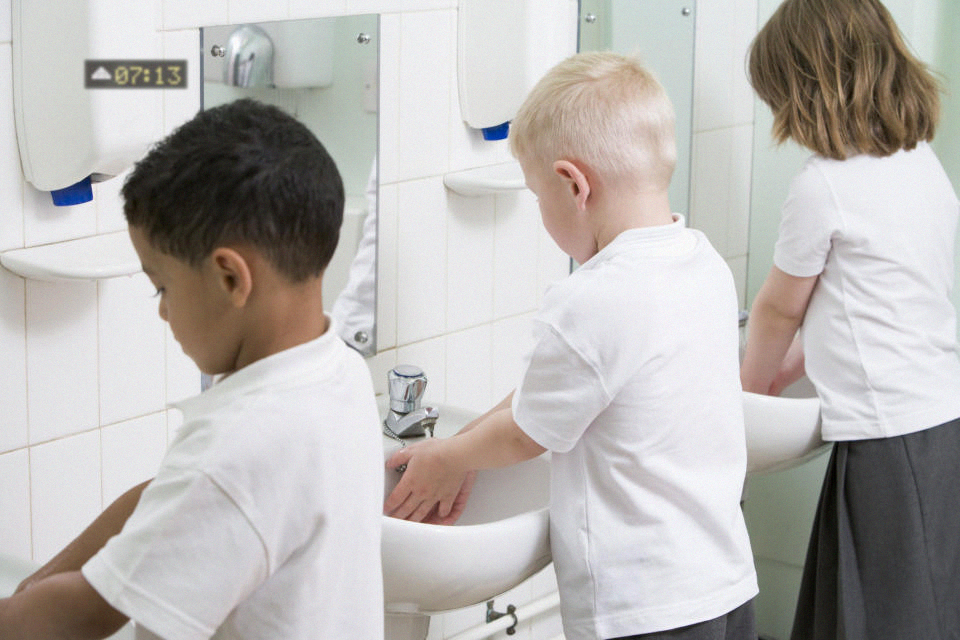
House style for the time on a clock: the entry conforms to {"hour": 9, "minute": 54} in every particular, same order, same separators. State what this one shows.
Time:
{"hour": 7, "minute": 13}
